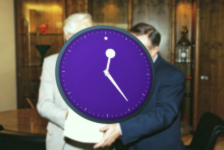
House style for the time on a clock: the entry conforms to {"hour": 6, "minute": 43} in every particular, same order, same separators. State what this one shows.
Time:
{"hour": 12, "minute": 24}
